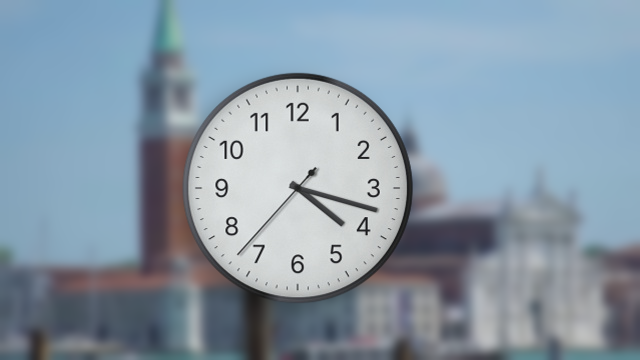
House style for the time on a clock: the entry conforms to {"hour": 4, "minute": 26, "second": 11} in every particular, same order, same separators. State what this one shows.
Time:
{"hour": 4, "minute": 17, "second": 37}
